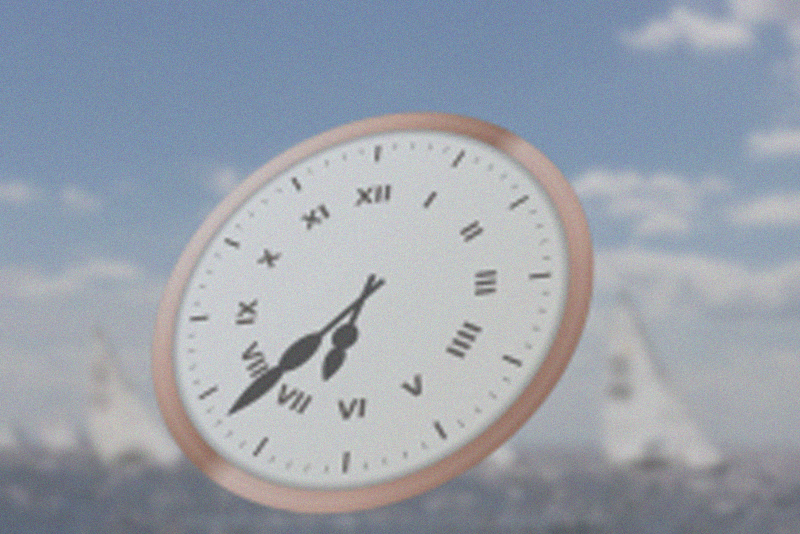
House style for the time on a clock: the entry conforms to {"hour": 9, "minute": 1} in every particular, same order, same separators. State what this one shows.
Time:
{"hour": 6, "minute": 38}
